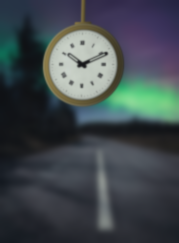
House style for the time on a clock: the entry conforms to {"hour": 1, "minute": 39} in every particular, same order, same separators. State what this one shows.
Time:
{"hour": 10, "minute": 11}
